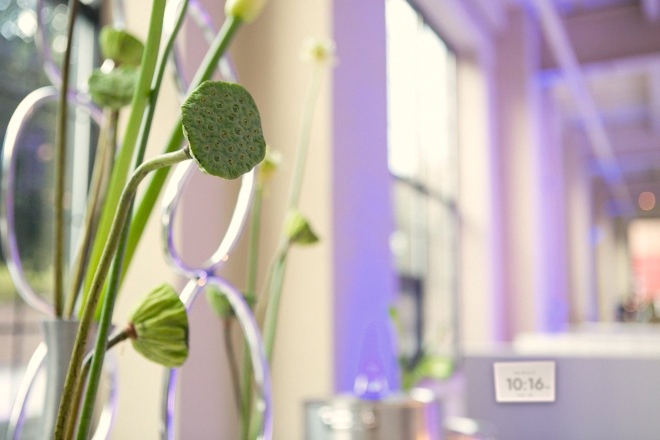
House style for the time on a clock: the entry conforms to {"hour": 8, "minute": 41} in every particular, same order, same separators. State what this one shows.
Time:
{"hour": 10, "minute": 16}
